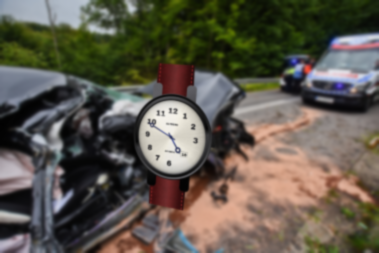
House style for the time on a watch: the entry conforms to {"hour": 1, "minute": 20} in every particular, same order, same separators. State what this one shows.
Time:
{"hour": 4, "minute": 49}
